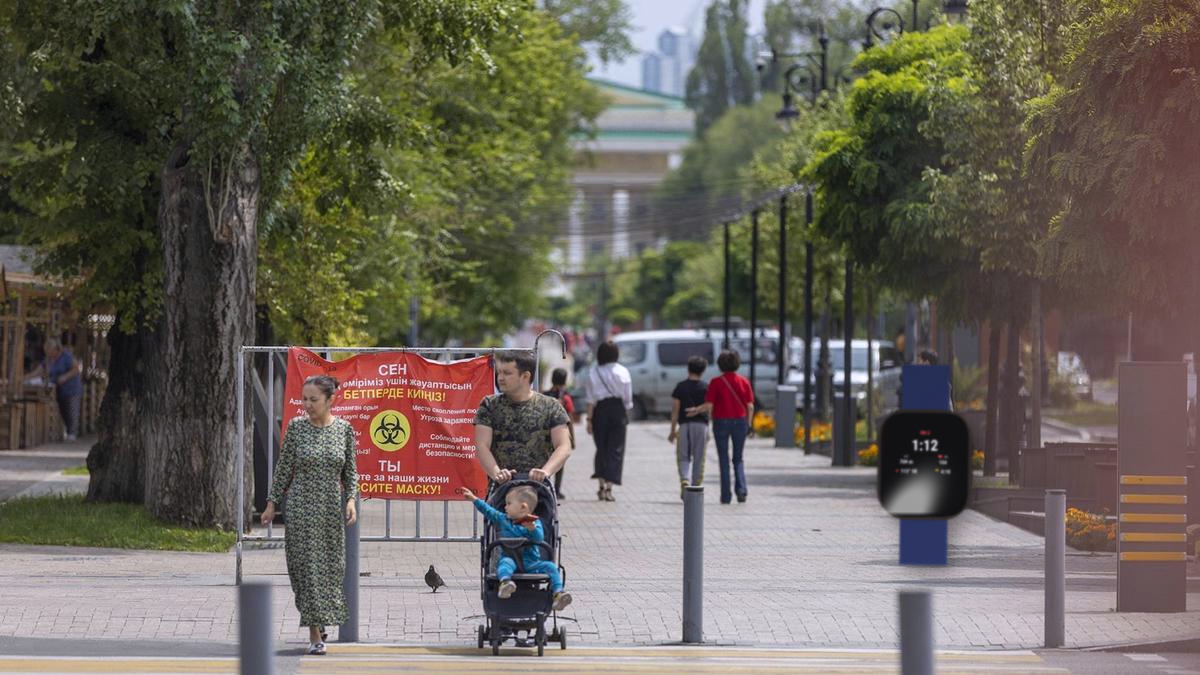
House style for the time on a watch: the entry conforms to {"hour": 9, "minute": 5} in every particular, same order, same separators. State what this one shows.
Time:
{"hour": 1, "minute": 12}
